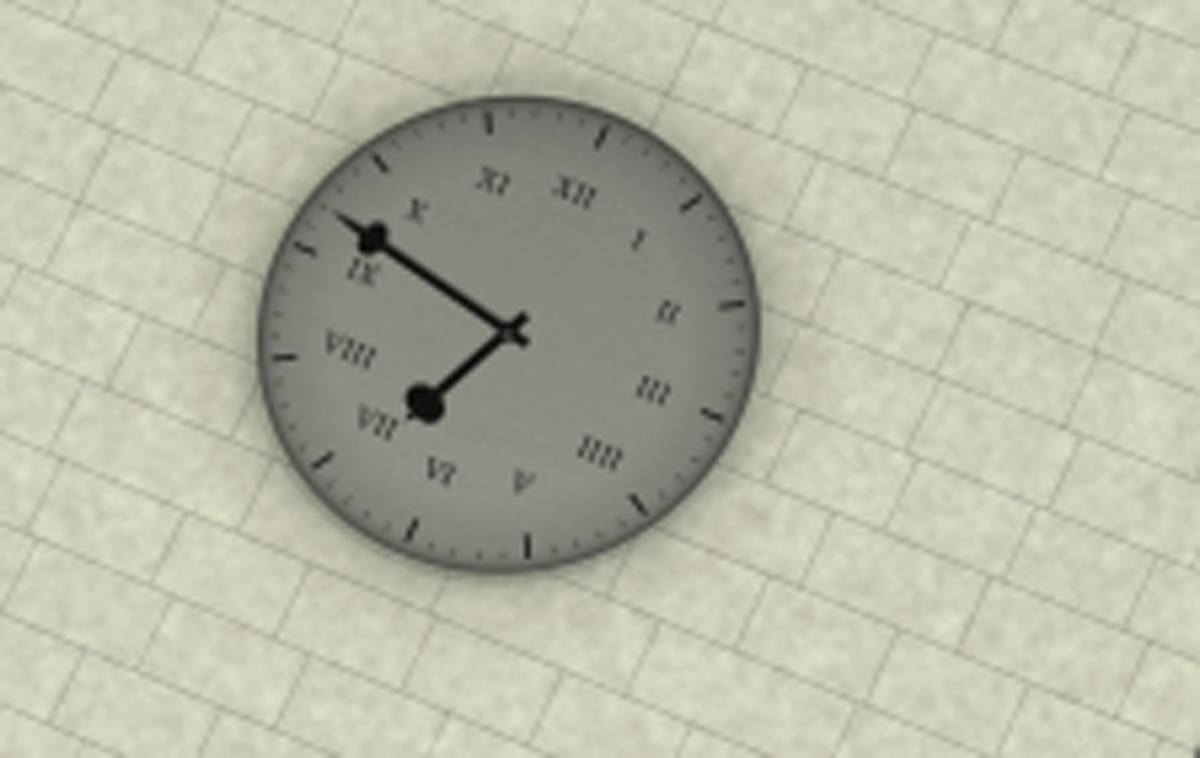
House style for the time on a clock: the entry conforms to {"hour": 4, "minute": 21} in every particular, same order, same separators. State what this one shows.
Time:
{"hour": 6, "minute": 47}
